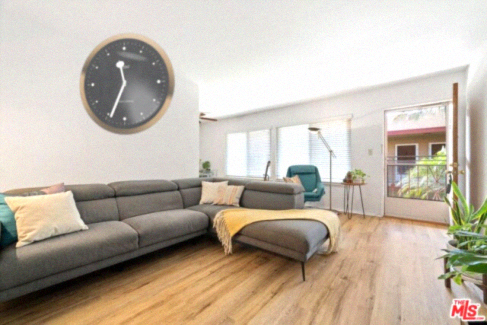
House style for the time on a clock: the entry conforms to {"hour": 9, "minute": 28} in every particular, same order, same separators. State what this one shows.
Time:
{"hour": 11, "minute": 34}
